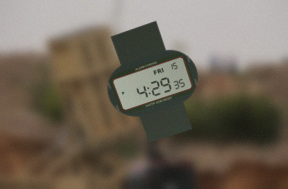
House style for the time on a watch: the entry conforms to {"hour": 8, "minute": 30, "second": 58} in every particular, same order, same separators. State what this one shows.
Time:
{"hour": 4, "minute": 29, "second": 35}
